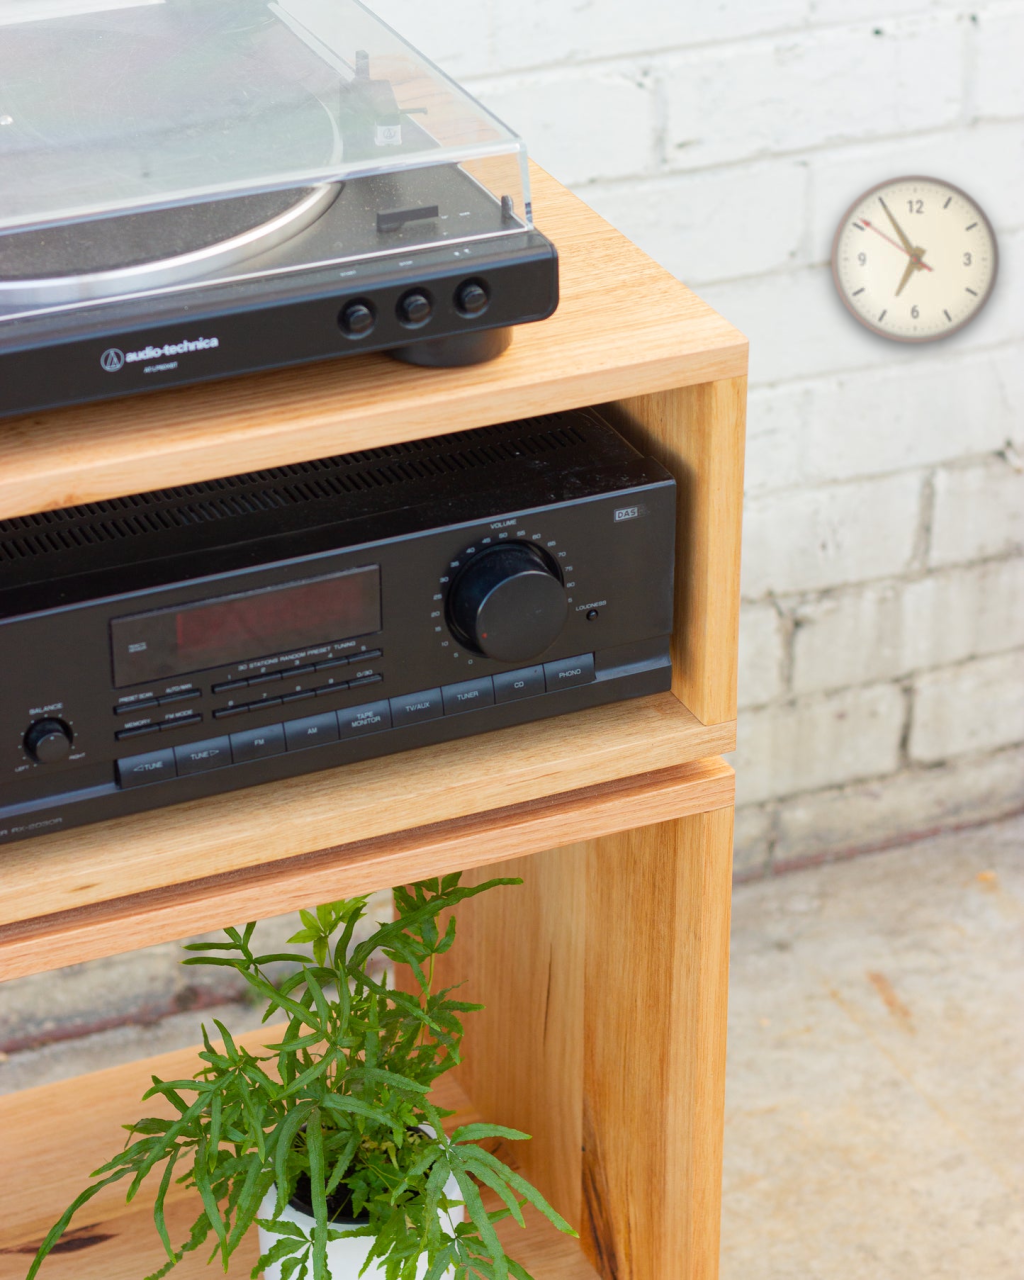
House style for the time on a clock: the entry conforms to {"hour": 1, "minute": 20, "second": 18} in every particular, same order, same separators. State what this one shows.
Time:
{"hour": 6, "minute": 54, "second": 51}
